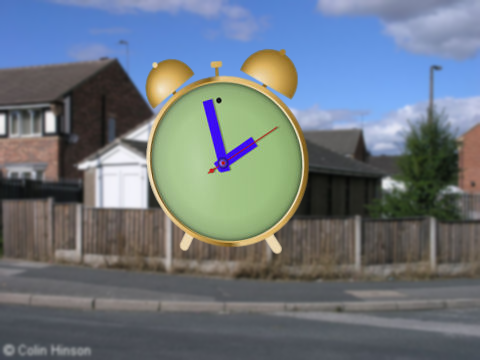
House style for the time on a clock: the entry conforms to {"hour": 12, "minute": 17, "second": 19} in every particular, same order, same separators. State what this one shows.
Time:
{"hour": 1, "minute": 58, "second": 10}
